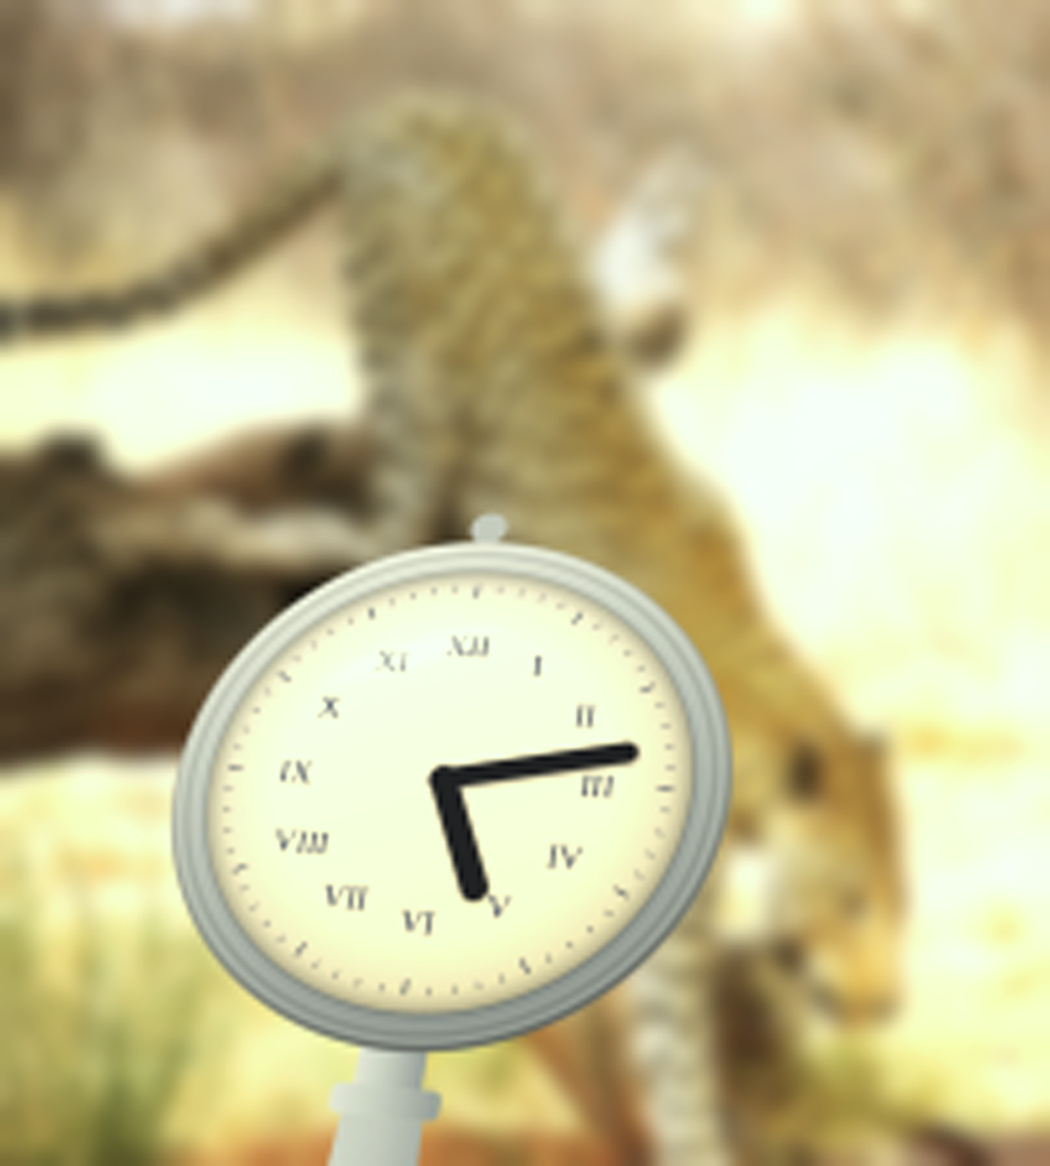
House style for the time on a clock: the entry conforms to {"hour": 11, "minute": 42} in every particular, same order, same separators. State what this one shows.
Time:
{"hour": 5, "minute": 13}
